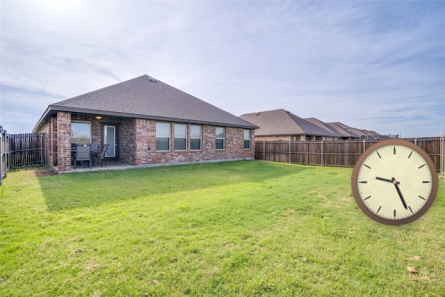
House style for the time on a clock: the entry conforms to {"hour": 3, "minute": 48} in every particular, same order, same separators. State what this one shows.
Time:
{"hour": 9, "minute": 26}
